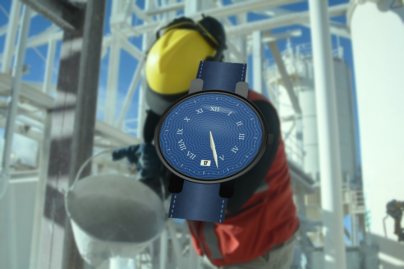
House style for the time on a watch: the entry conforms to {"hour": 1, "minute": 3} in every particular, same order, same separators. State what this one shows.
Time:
{"hour": 5, "minute": 27}
